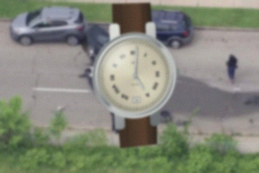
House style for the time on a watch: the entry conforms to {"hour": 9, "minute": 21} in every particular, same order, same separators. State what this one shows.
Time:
{"hour": 5, "minute": 1}
